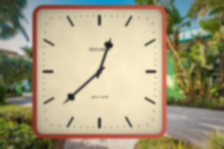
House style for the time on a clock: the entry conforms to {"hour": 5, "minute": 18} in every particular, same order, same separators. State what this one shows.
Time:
{"hour": 12, "minute": 38}
